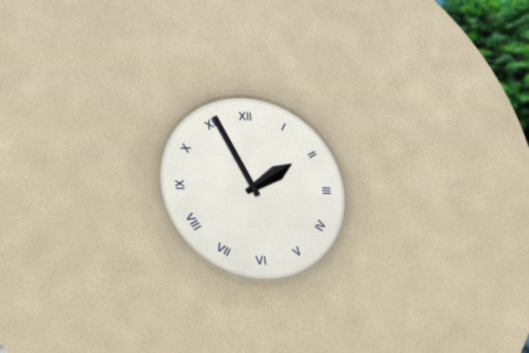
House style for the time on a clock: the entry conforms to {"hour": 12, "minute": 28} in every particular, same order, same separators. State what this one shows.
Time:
{"hour": 1, "minute": 56}
